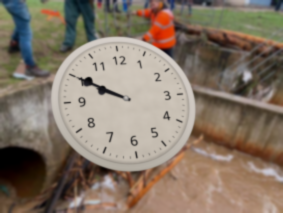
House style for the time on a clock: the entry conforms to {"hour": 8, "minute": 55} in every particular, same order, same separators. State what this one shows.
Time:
{"hour": 9, "minute": 50}
